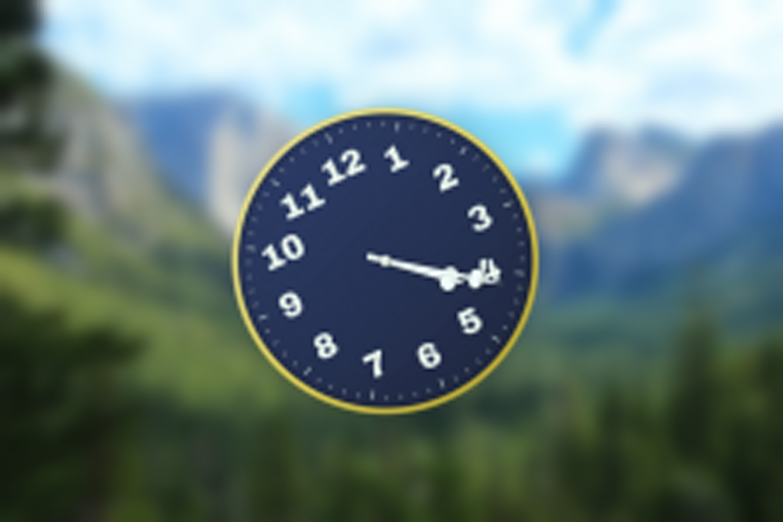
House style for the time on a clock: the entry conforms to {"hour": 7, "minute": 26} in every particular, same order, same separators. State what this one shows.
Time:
{"hour": 4, "minute": 21}
